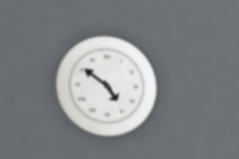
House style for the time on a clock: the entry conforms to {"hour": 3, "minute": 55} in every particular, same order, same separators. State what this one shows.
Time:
{"hour": 4, "minute": 51}
